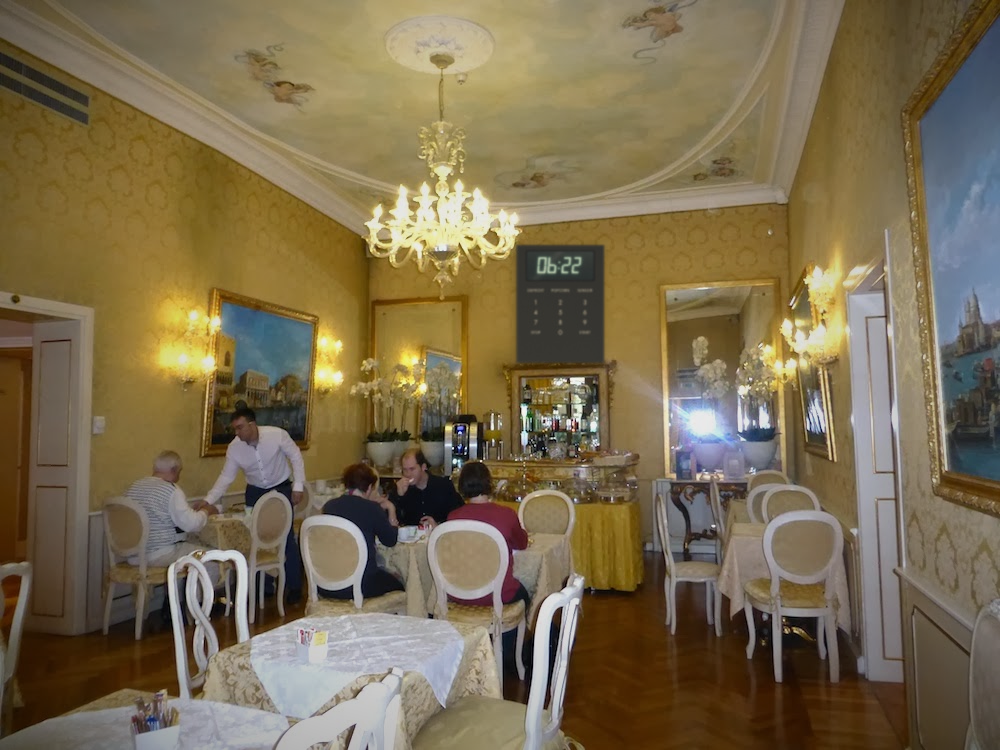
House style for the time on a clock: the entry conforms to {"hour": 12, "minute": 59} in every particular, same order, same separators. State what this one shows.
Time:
{"hour": 6, "minute": 22}
